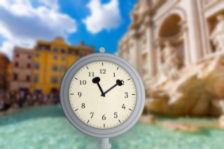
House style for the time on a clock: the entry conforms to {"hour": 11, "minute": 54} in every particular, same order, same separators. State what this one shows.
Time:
{"hour": 11, "minute": 9}
